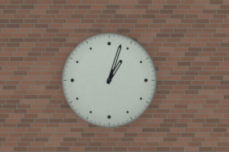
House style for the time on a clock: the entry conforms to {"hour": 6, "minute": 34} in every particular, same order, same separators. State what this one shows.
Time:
{"hour": 1, "minute": 3}
